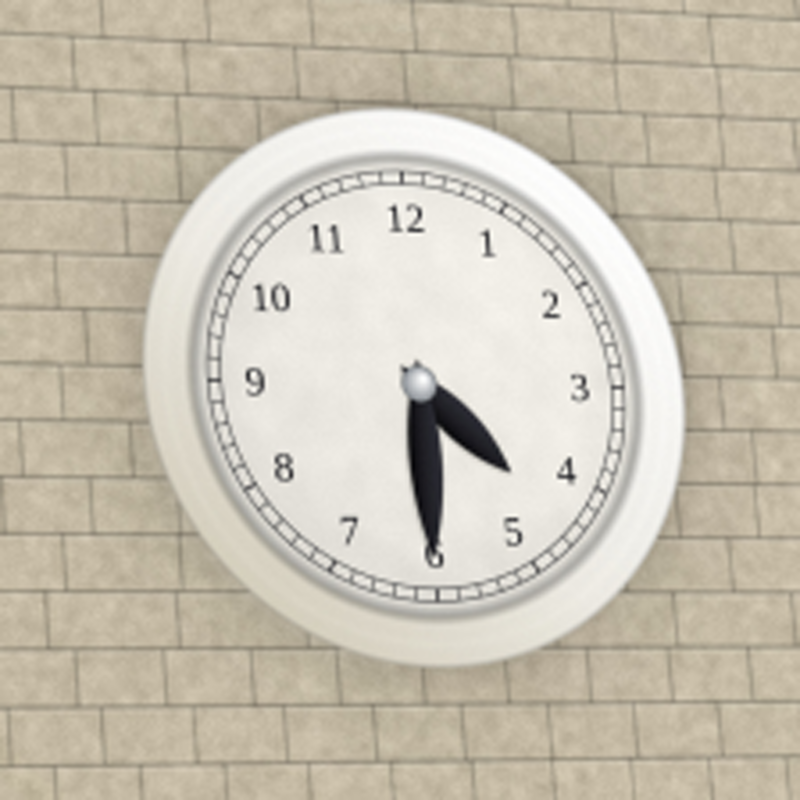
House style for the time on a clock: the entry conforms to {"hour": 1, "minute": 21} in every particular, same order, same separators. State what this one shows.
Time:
{"hour": 4, "minute": 30}
